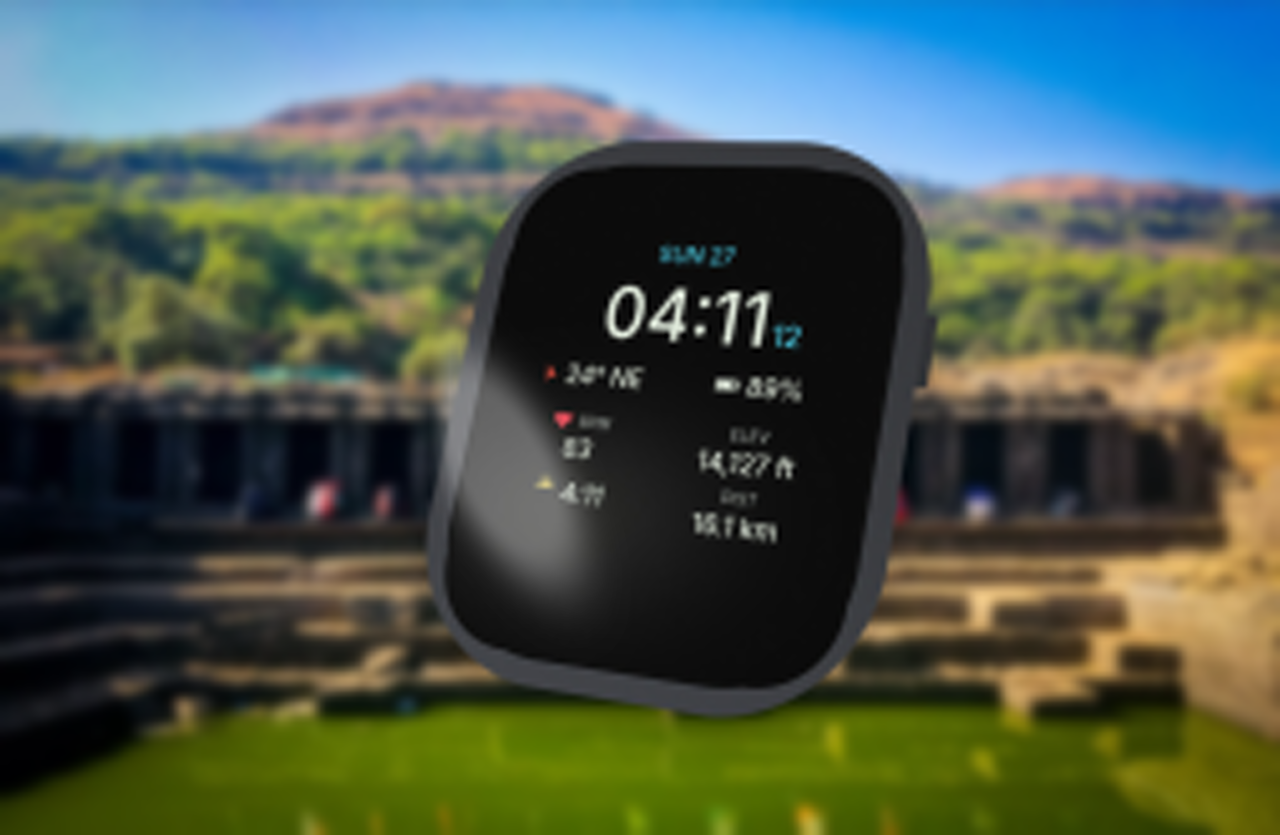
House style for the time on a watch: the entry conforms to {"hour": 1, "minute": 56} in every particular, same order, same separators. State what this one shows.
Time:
{"hour": 4, "minute": 11}
